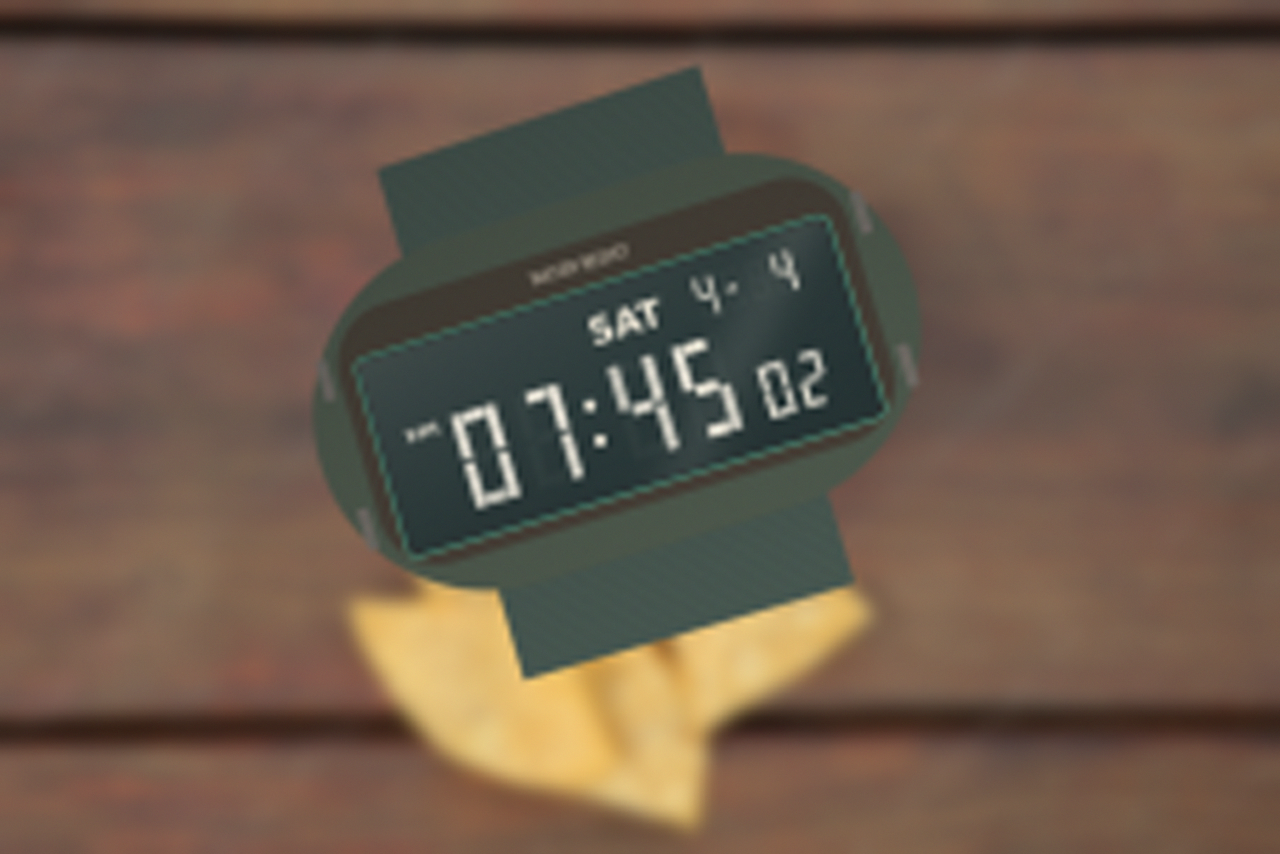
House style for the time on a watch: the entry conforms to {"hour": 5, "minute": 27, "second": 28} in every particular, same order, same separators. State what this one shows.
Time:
{"hour": 7, "minute": 45, "second": 2}
